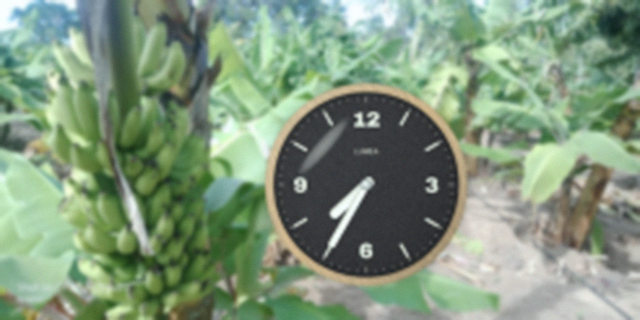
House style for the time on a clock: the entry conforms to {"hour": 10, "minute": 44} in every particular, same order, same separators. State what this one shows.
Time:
{"hour": 7, "minute": 35}
